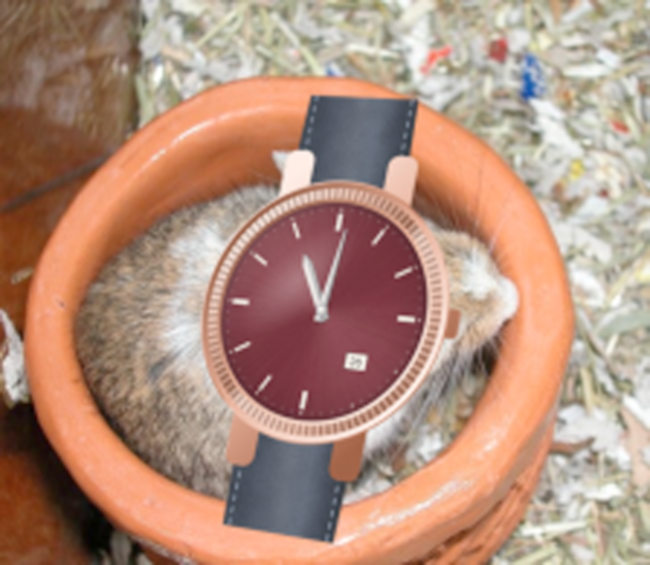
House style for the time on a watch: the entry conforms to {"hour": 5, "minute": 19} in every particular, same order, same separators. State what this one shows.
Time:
{"hour": 11, "minute": 1}
